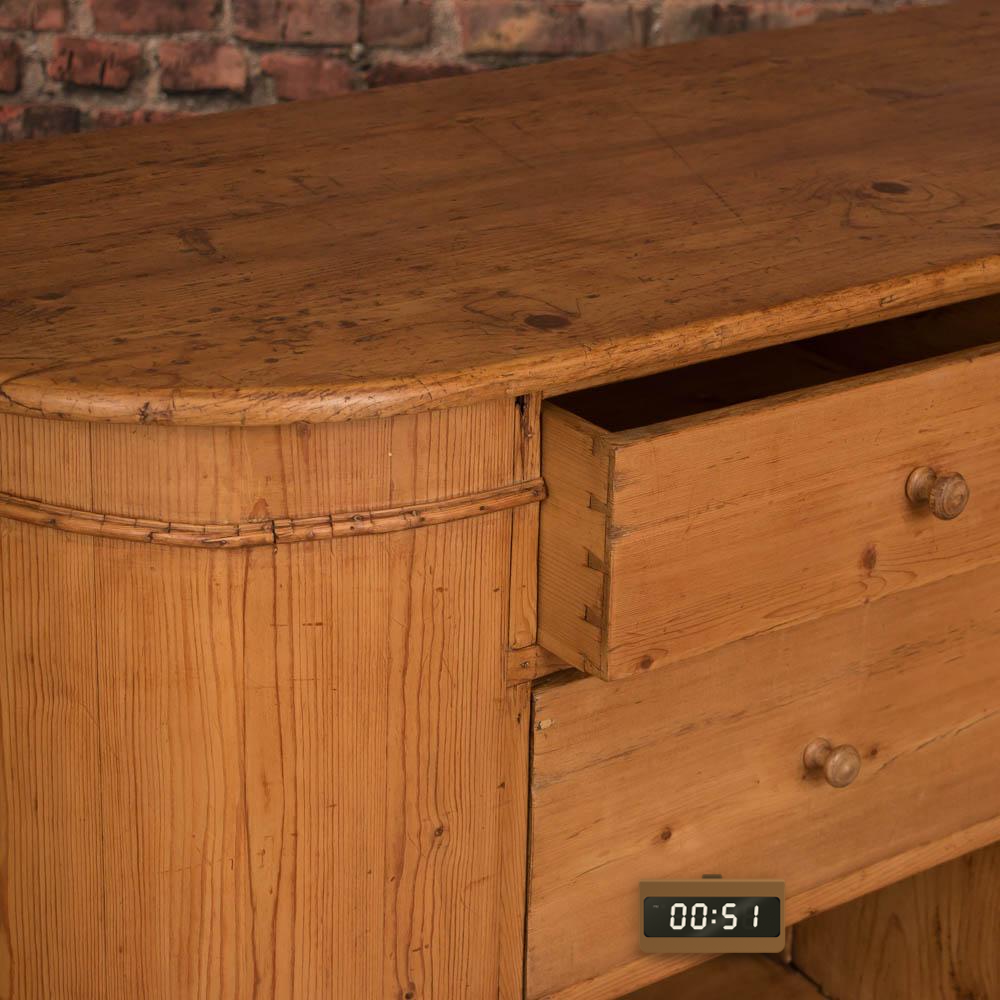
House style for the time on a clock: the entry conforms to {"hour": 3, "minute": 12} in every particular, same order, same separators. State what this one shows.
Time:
{"hour": 0, "minute": 51}
